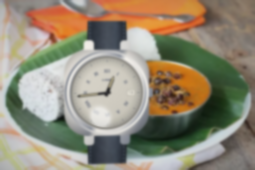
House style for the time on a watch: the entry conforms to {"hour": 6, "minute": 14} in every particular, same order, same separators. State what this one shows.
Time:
{"hour": 12, "minute": 44}
